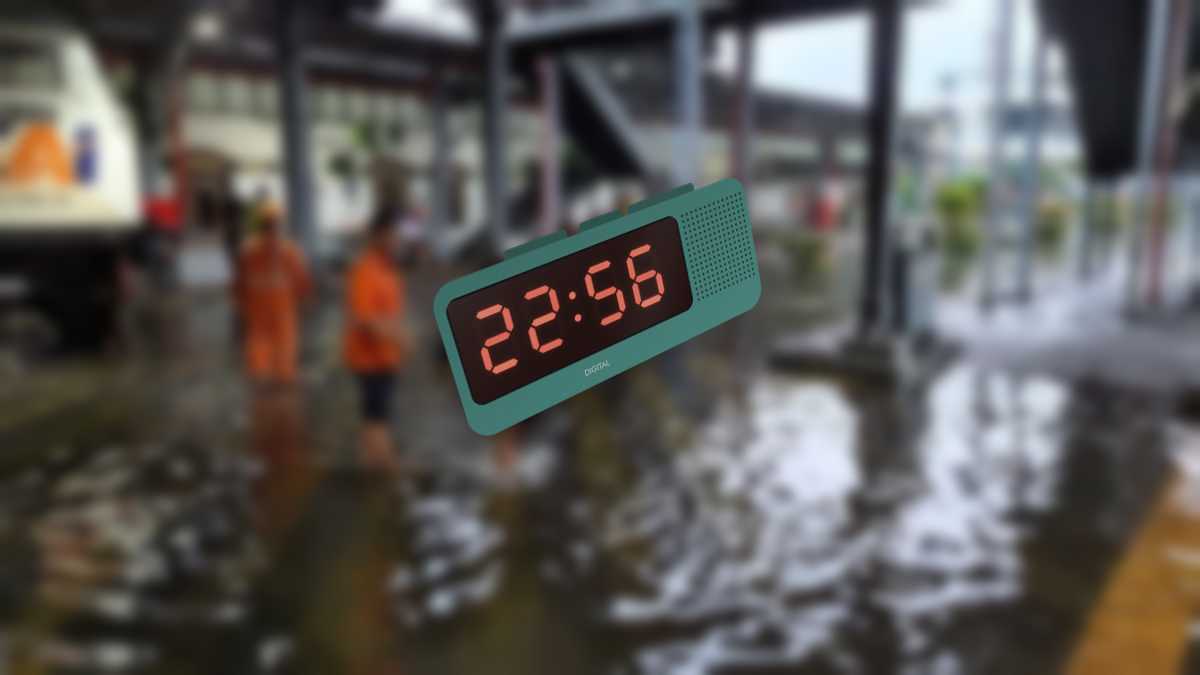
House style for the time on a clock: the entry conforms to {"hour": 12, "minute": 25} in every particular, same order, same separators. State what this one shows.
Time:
{"hour": 22, "minute": 56}
